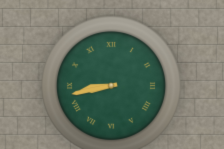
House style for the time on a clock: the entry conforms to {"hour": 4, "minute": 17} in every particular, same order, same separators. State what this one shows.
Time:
{"hour": 8, "minute": 43}
